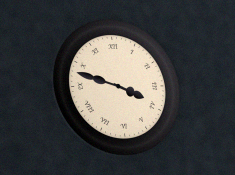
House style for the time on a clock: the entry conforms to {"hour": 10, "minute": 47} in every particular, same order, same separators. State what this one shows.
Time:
{"hour": 3, "minute": 48}
